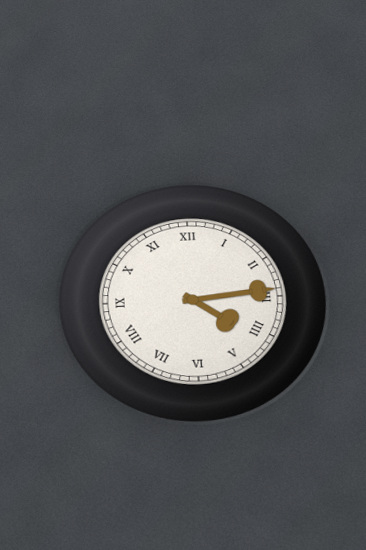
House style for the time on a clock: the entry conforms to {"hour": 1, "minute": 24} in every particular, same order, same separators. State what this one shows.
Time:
{"hour": 4, "minute": 14}
